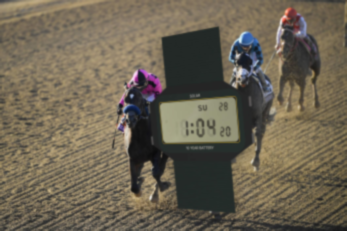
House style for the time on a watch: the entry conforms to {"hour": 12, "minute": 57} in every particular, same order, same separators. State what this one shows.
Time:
{"hour": 1, "minute": 4}
